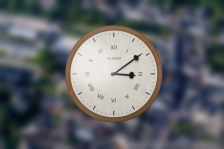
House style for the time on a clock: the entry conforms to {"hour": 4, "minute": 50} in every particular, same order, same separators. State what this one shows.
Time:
{"hour": 3, "minute": 9}
